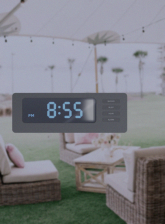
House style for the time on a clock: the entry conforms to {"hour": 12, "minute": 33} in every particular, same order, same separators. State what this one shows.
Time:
{"hour": 8, "minute": 55}
